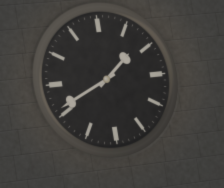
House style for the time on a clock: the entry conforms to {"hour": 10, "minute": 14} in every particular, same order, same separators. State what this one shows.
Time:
{"hour": 1, "minute": 41}
